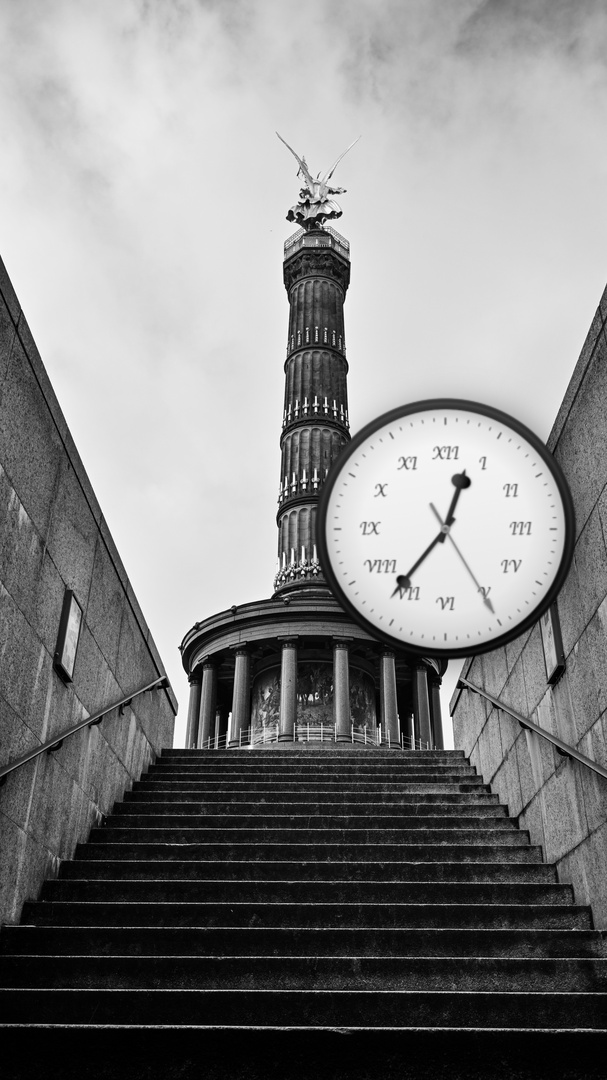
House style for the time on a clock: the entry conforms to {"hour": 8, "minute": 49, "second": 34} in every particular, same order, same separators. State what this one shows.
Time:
{"hour": 12, "minute": 36, "second": 25}
